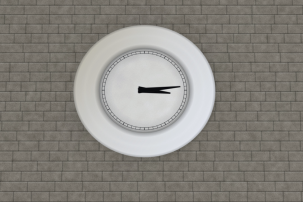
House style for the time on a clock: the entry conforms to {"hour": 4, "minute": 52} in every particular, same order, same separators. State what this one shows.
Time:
{"hour": 3, "minute": 14}
